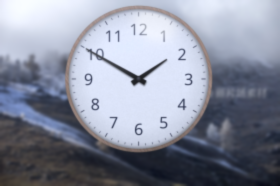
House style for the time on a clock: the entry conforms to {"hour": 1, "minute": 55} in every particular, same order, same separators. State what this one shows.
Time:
{"hour": 1, "minute": 50}
